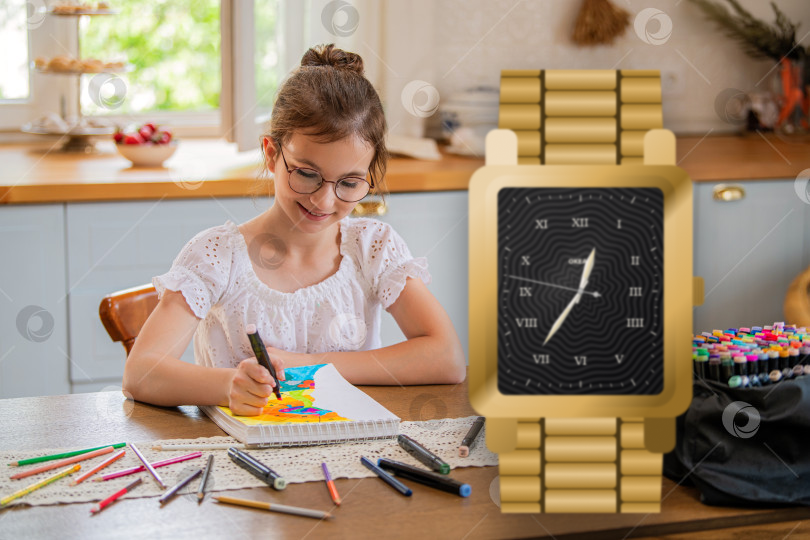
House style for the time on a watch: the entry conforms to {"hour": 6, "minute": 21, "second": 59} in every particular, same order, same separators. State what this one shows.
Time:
{"hour": 12, "minute": 35, "second": 47}
